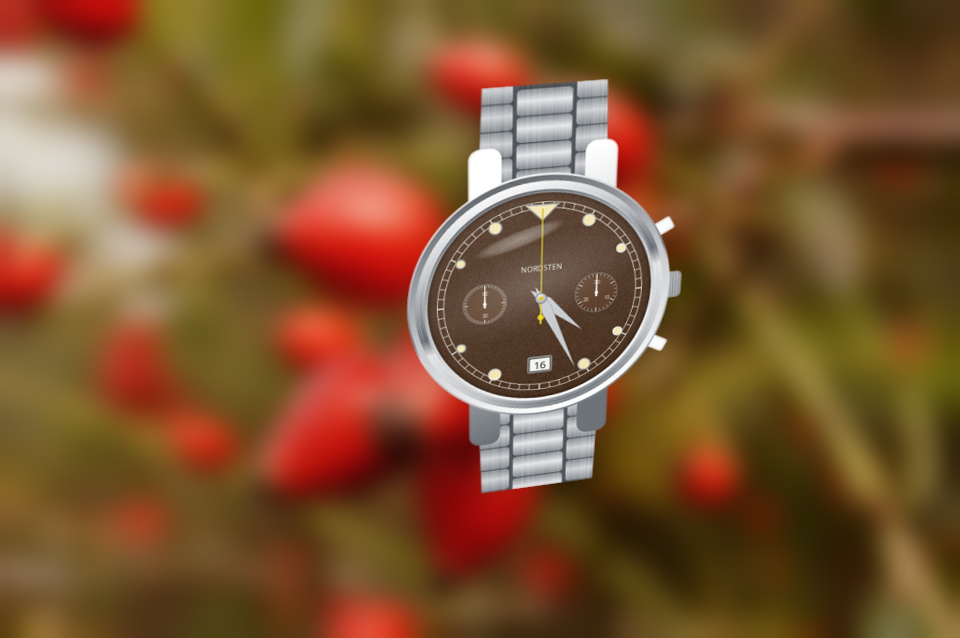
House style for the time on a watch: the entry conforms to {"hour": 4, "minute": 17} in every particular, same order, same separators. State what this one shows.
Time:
{"hour": 4, "minute": 26}
